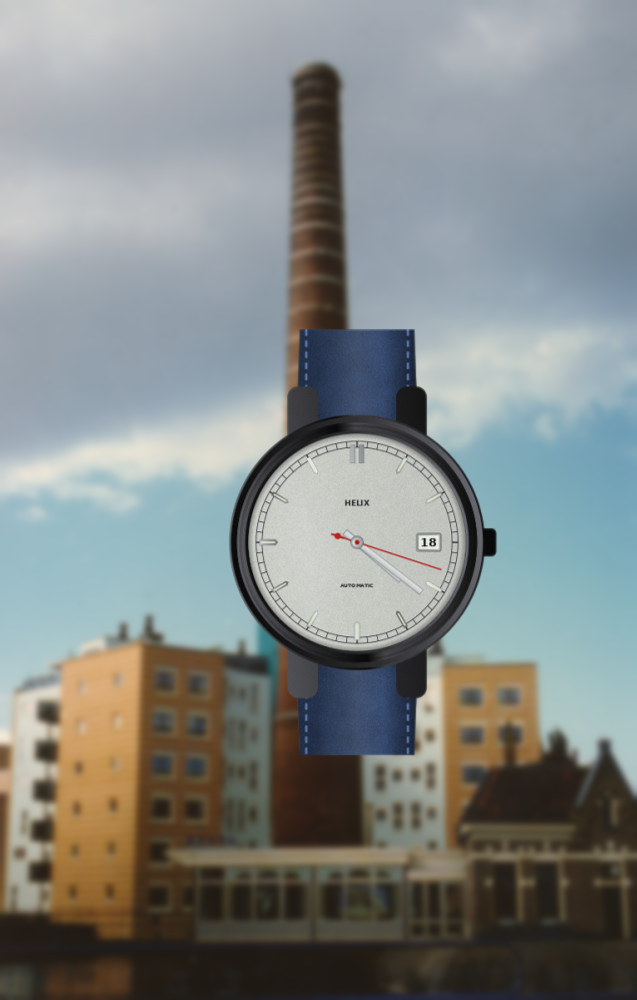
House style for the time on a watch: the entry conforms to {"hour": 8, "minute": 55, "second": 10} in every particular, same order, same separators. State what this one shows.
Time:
{"hour": 4, "minute": 21, "second": 18}
